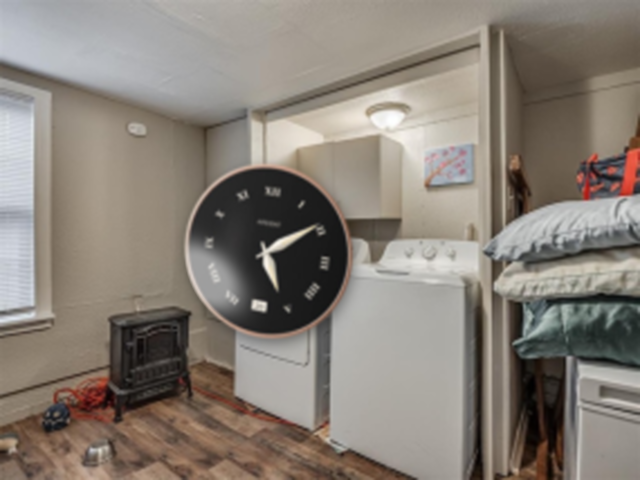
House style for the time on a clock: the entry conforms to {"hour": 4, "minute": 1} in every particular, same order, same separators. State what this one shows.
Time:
{"hour": 5, "minute": 9}
